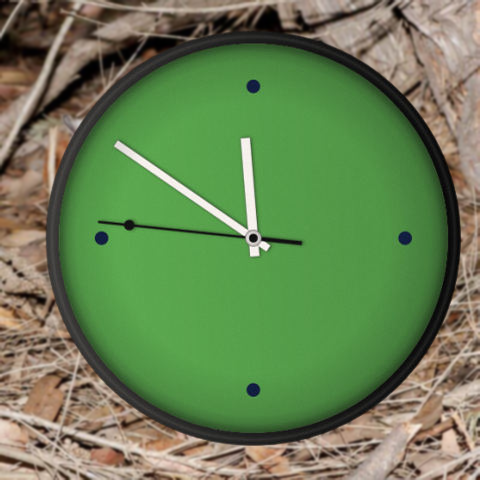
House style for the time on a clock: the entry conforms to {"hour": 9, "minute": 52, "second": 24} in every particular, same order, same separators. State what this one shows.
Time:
{"hour": 11, "minute": 50, "second": 46}
